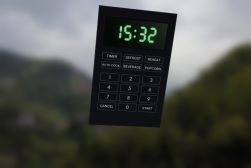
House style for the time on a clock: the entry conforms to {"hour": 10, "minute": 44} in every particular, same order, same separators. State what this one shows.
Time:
{"hour": 15, "minute": 32}
